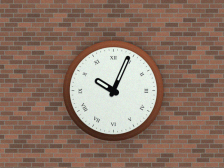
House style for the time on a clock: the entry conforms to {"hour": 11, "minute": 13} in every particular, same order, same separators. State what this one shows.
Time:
{"hour": 10, "minute": 4}
